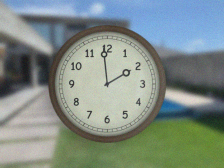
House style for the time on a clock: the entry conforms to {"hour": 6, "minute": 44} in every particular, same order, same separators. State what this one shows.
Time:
{"hour": 1, "minute": 59}
